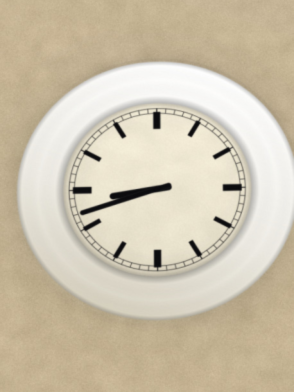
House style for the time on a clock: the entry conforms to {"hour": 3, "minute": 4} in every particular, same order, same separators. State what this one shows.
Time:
{"hour": 8, "minute": 42}
